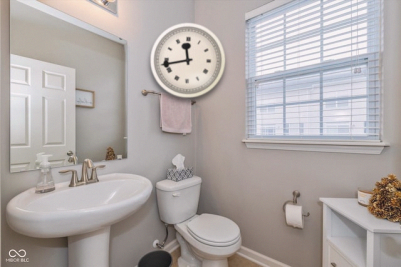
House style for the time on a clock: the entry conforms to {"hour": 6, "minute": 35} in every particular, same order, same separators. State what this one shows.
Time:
{"hour": 11, "minute": 43}
